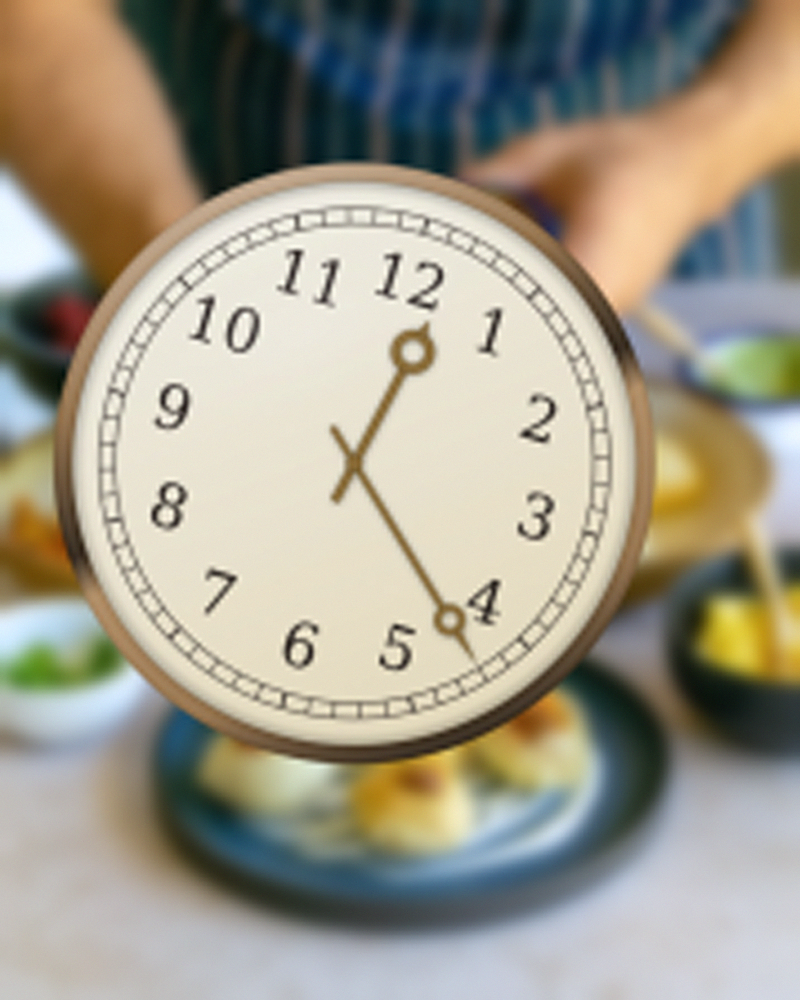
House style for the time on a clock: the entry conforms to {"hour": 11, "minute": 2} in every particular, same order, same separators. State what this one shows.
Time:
{"hour": 12, "minute": 22}
